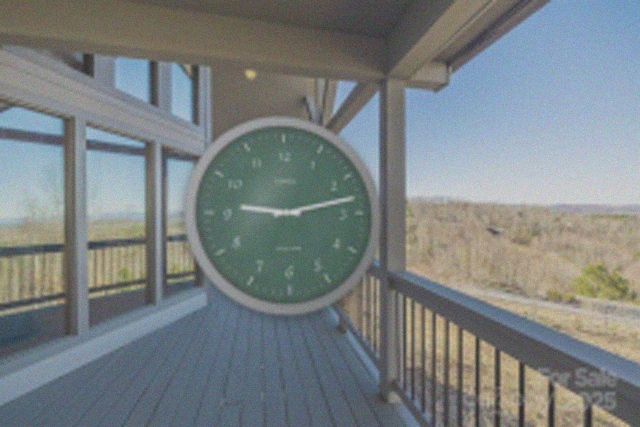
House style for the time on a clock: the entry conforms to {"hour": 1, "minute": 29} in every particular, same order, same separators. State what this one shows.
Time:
{"hour": 9, "minute": 13}
